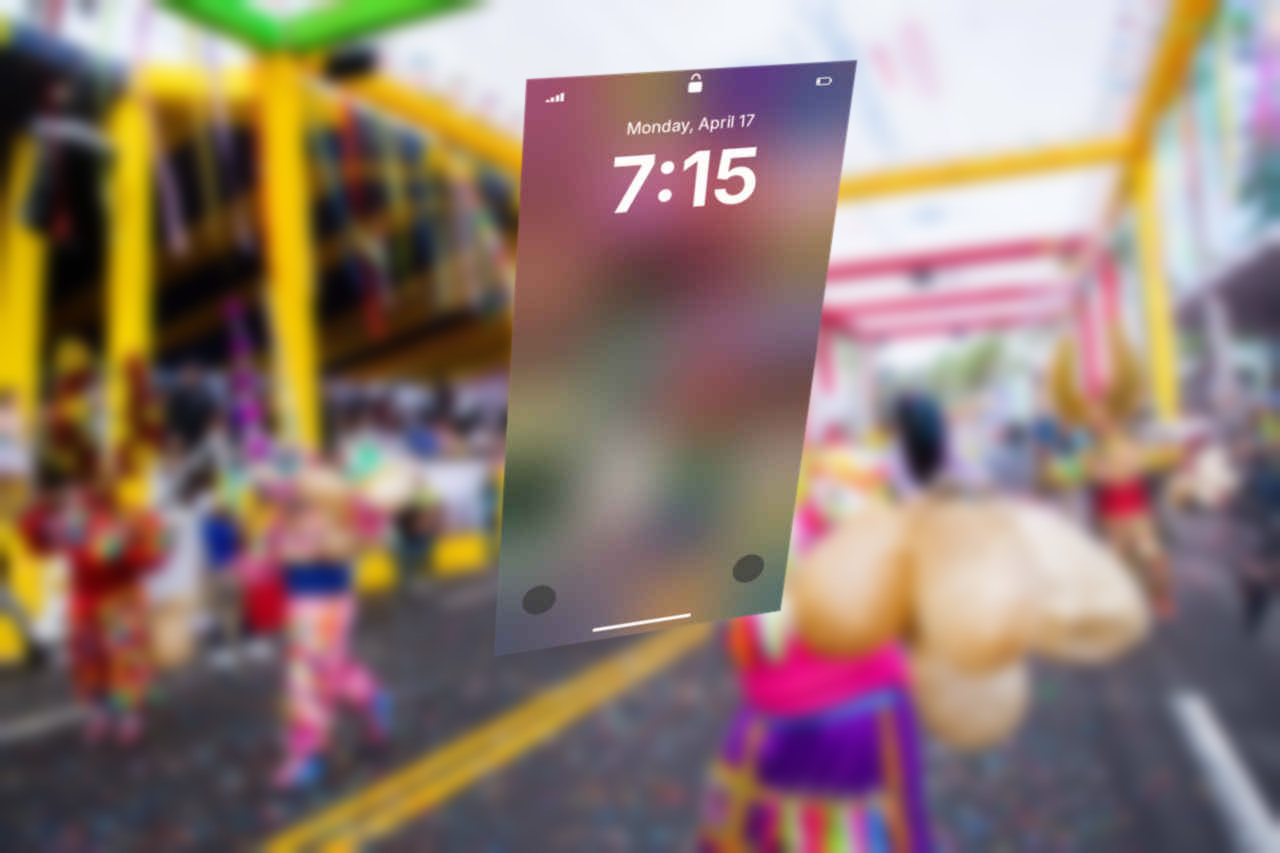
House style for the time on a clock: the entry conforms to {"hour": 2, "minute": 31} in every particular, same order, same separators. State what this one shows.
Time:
{"hour": 7, "minute": 15}
